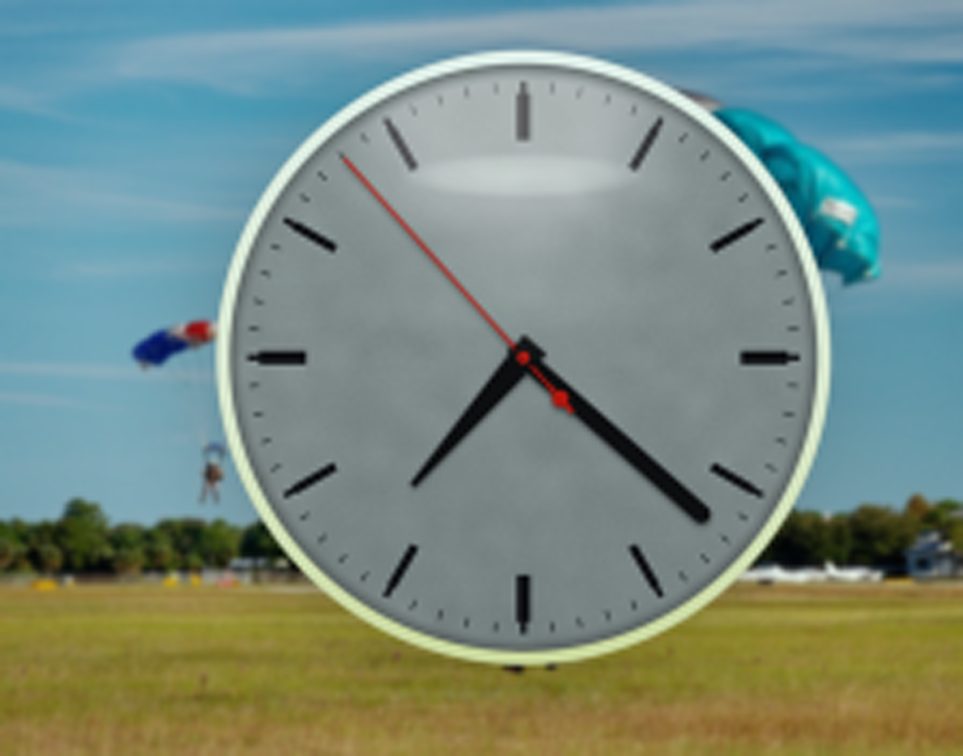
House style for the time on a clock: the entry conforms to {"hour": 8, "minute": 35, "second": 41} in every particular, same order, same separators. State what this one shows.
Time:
{"hour": 7, "minute": 21, "second": 53}
